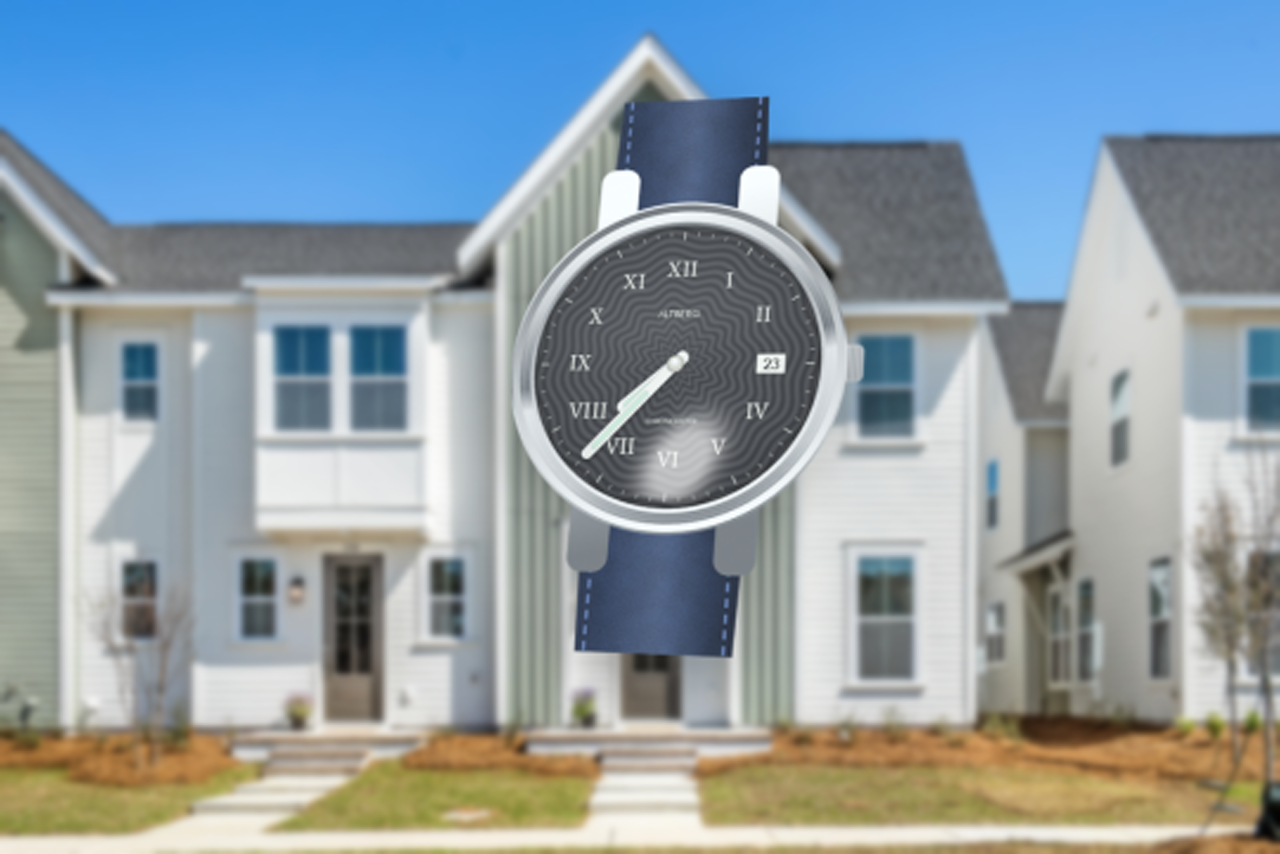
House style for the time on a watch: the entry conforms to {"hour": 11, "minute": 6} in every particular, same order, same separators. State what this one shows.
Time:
{"hour": 7, "minute": 37}
